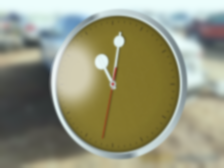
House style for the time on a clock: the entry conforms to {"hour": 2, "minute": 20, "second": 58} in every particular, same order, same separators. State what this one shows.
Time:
{"hour": 11, "minute": 1, "second": 32}
